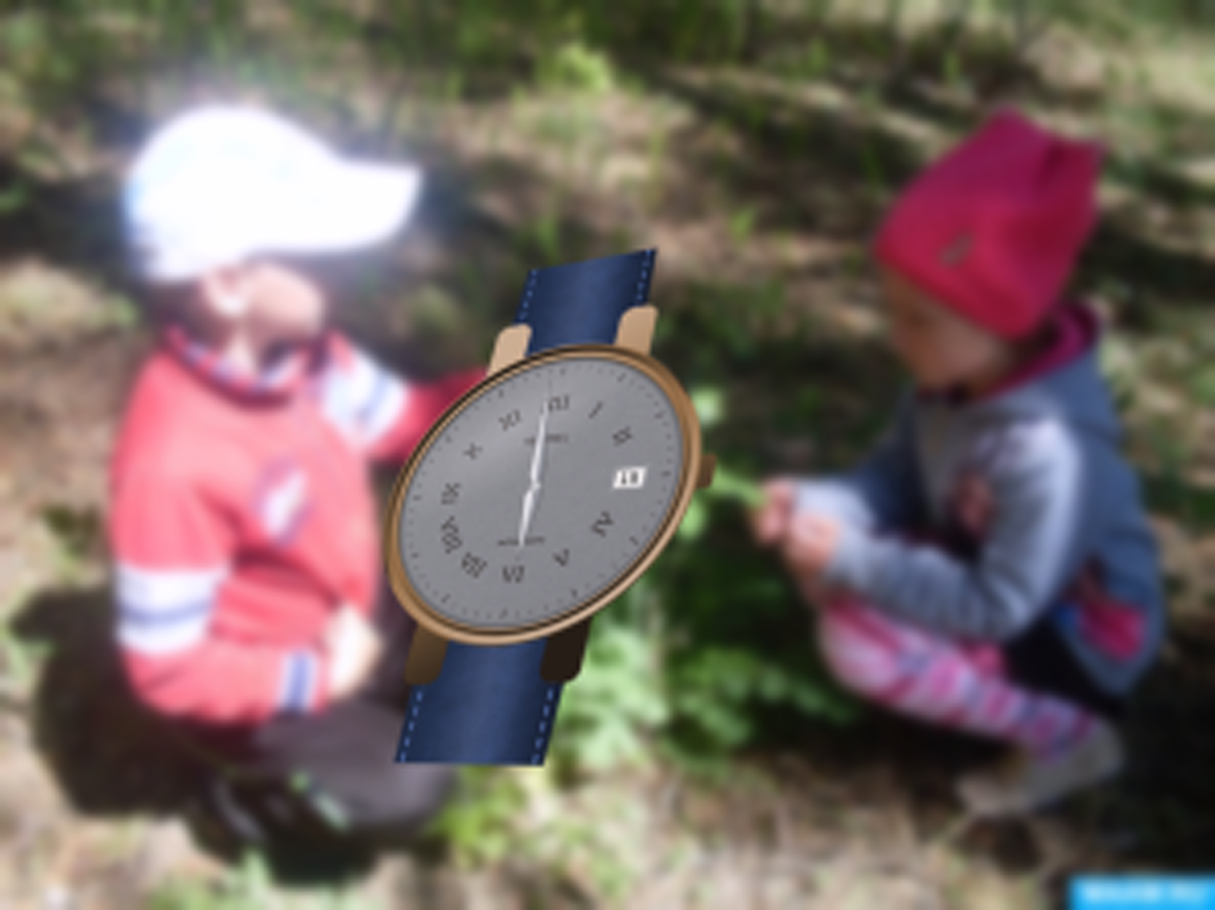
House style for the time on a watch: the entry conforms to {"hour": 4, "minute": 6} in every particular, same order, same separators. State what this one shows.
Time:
{"hour": 5, "minute": 59}
